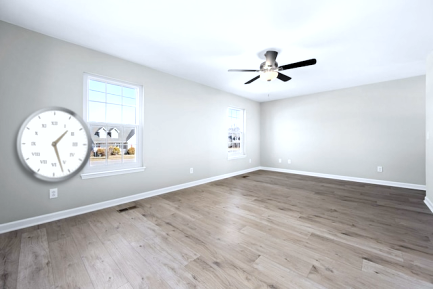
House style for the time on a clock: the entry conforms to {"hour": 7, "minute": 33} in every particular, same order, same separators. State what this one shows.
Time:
{"hour": 1, "minute": 27}
